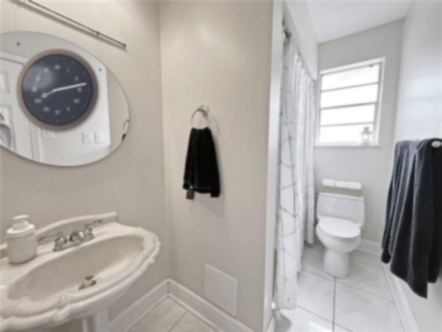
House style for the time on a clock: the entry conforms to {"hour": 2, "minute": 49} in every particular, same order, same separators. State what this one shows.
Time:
{"hour": 8, "minute": 13}
